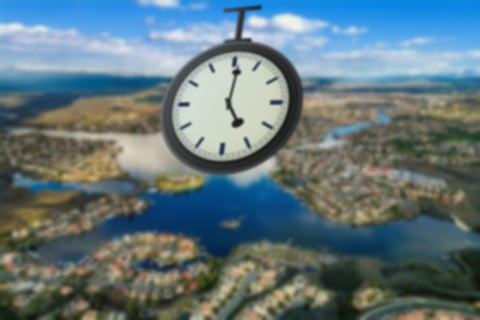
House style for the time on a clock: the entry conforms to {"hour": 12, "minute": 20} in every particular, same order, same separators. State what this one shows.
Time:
{"hour": 5, "minute": 1}
